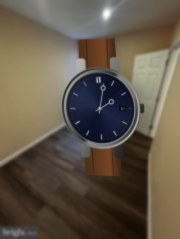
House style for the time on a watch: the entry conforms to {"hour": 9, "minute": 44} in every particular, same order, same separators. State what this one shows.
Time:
{"hour": 2, "minute": 2}
